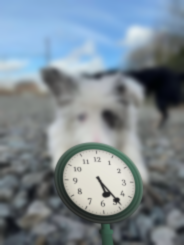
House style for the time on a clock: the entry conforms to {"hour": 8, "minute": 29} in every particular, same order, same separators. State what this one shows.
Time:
{"hour": 5, "minute": 24}
